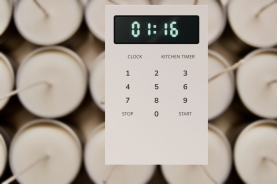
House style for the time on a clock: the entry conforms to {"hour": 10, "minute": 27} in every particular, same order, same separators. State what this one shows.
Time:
{"hour": 1, "minute": 16}
